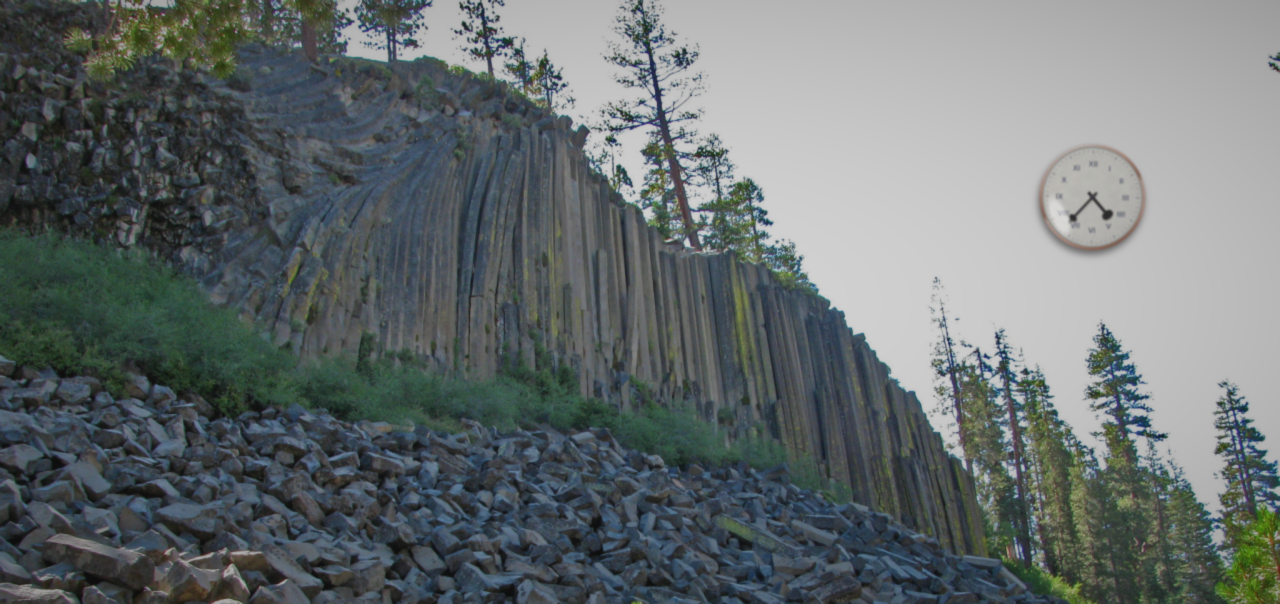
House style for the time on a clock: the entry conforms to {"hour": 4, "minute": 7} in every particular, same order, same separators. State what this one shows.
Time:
{"hour": 4, "minute": 37}
